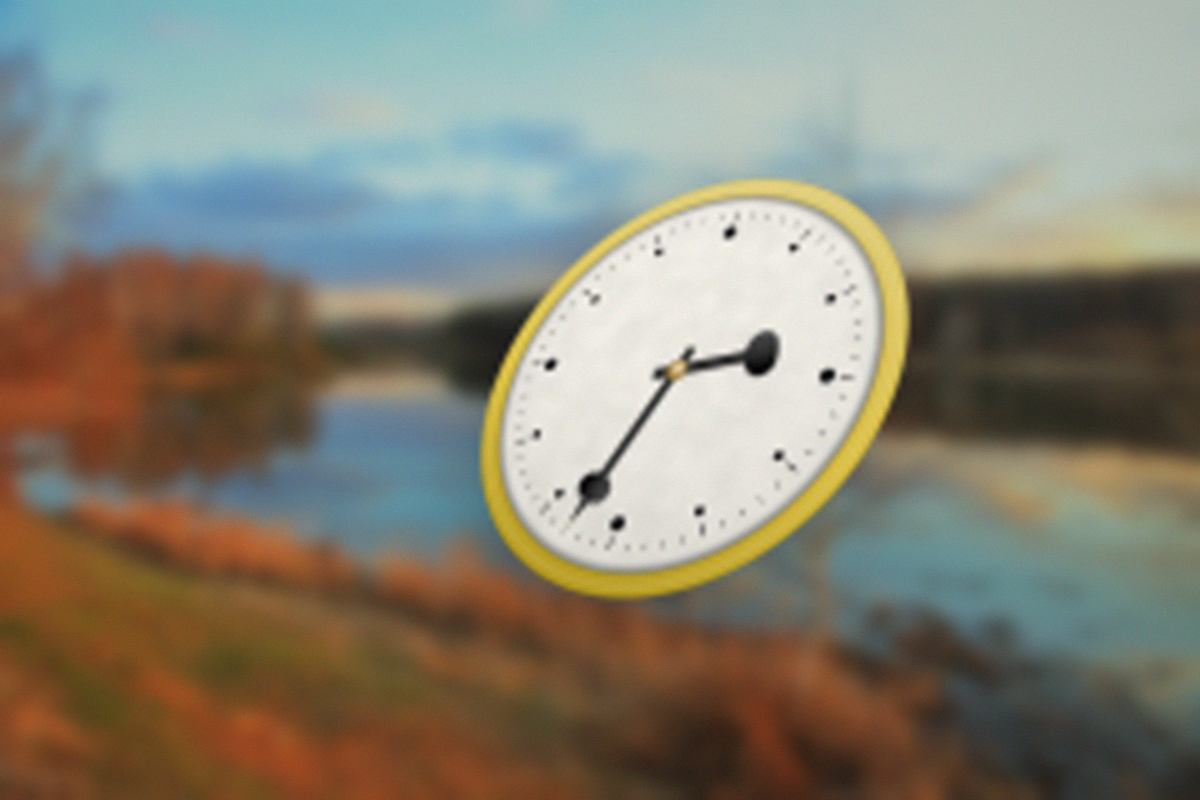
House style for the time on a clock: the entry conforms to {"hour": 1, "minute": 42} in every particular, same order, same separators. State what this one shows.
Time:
{"hour": 2, "minute": 33}
